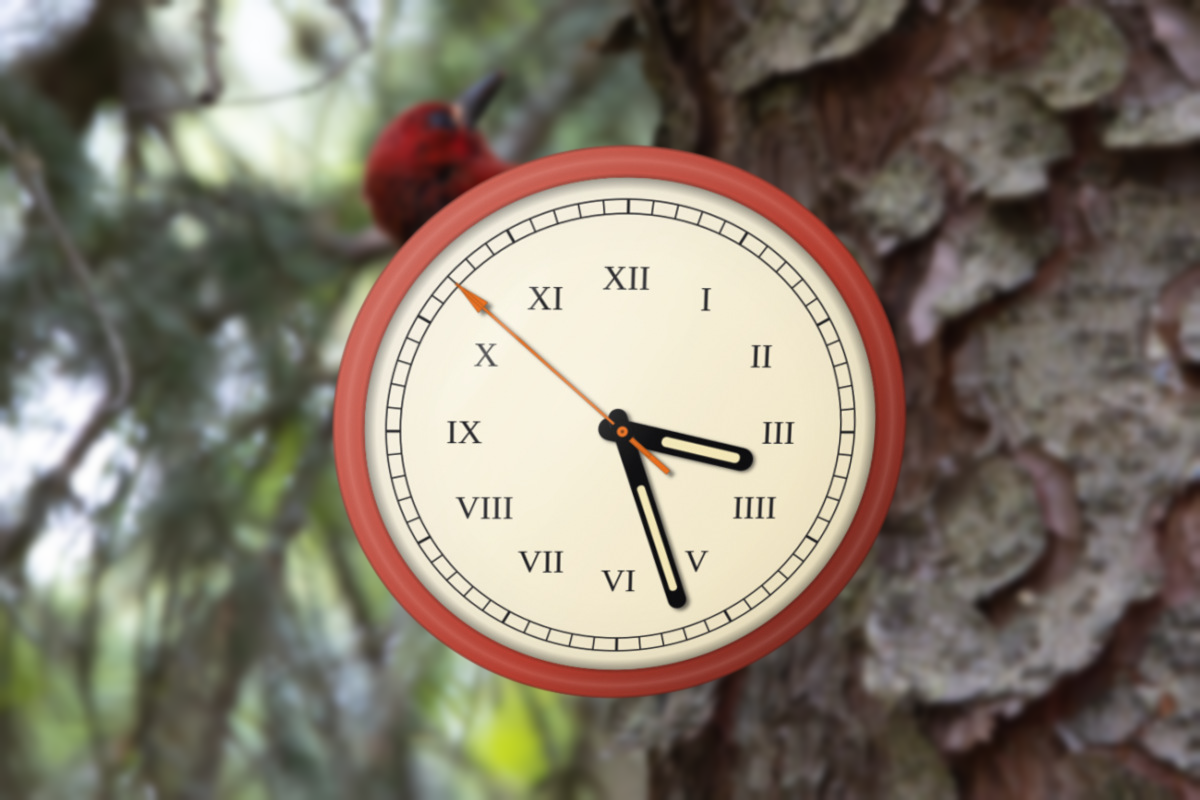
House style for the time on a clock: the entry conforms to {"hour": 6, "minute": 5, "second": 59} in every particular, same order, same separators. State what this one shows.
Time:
{"hour": 3, "minute": 26, "second": 52}
